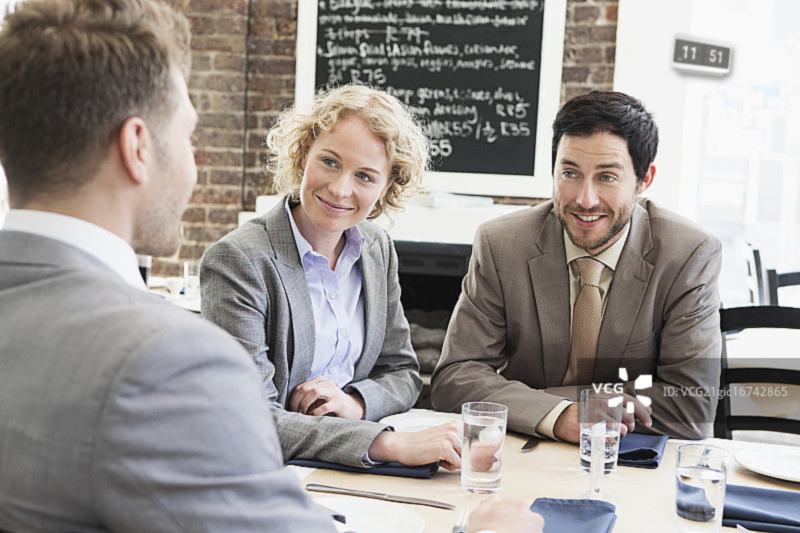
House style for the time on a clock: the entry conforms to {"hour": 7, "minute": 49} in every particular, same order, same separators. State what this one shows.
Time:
{"hour": 11, "minute": 51}
